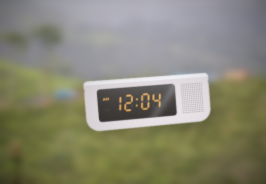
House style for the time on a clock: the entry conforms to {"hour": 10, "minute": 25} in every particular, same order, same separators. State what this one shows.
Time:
{"hour": 12, "minute": 4}
